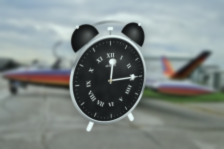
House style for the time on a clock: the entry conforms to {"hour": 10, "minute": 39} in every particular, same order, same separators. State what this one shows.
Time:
{"hour": 12, "minute": 15}
